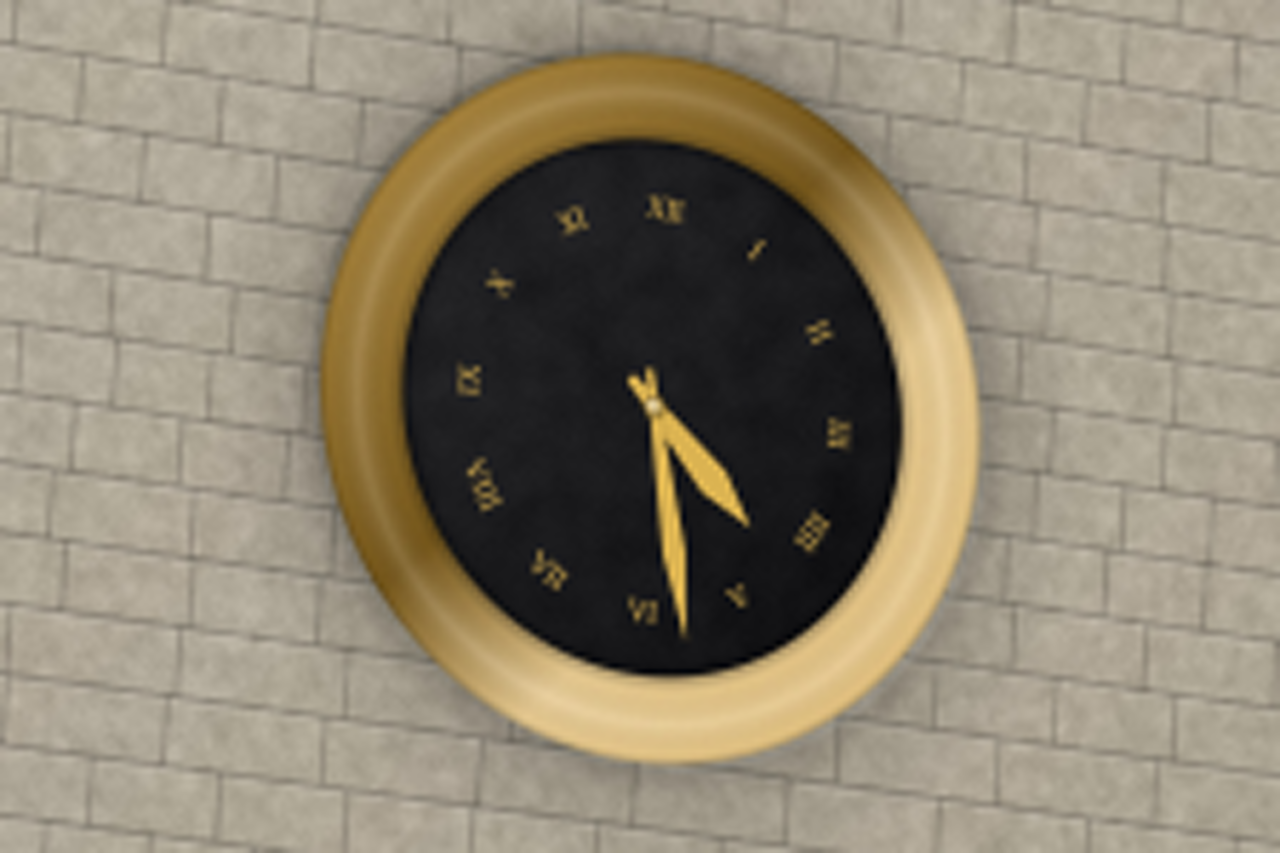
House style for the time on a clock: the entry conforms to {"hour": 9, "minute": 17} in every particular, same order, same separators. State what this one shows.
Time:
{"hour": 4, "minute": 28}
